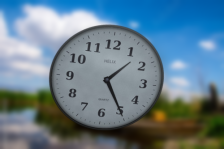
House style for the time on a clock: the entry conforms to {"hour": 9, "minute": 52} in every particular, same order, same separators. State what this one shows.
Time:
{"hour": 1, "minute": 25}
